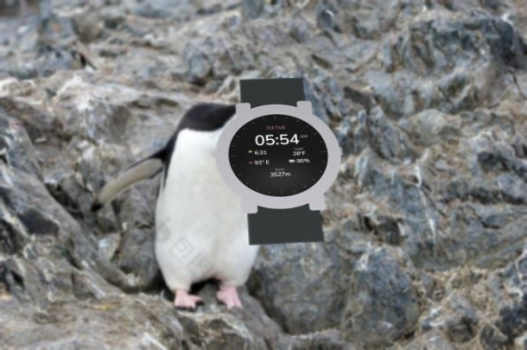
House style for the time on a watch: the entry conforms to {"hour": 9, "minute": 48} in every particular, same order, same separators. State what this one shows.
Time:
{"hour": 5, "minute": 54}
